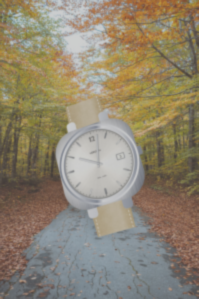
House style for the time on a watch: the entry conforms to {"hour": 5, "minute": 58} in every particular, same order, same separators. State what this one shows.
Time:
{"hour": 10, "minute": 2}
